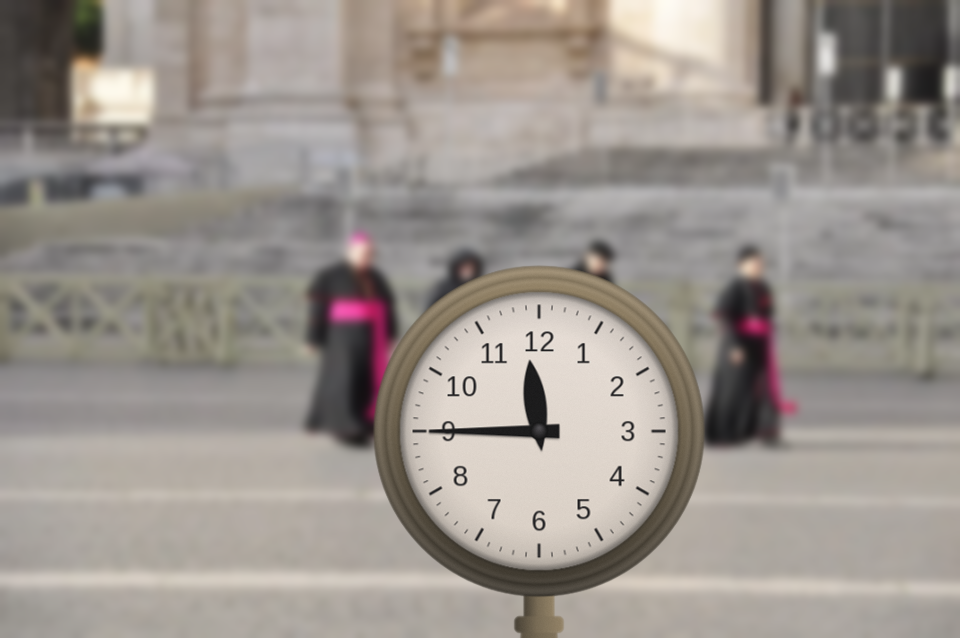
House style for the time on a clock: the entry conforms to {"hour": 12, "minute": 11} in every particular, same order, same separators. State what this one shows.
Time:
{"hour": 11, "minute": 45}
